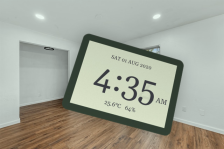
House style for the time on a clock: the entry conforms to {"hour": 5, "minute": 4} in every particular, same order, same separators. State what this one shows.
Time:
{"hour": 4, "minute": 35}
